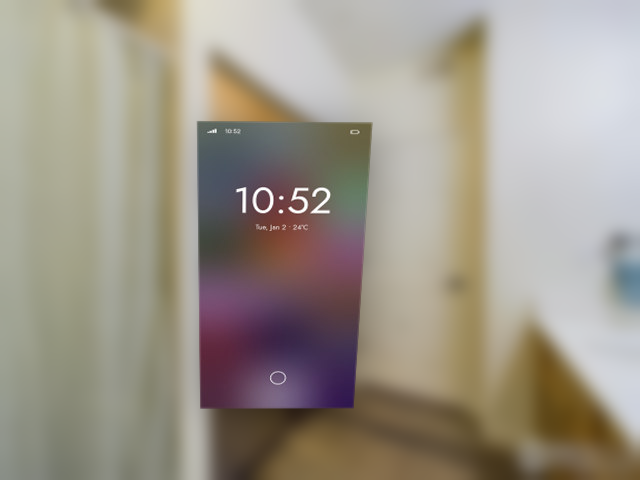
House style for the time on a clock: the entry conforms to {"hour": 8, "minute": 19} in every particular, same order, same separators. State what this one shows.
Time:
{"hour": 10, "minute": 52}
